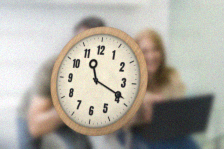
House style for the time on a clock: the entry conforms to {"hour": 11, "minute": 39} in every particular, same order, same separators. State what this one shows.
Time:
{"hour": 11, "minute": 19}
